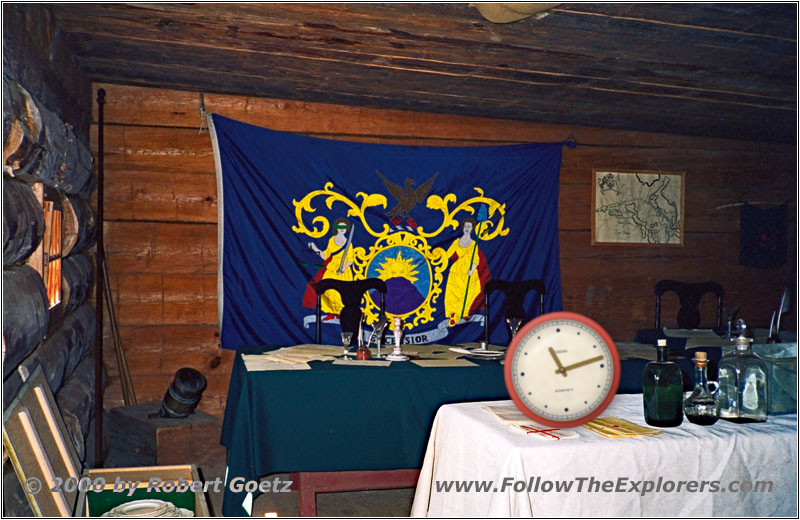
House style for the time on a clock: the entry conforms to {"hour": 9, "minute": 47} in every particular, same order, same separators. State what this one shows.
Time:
{"hour": 11, "minute": 13}
